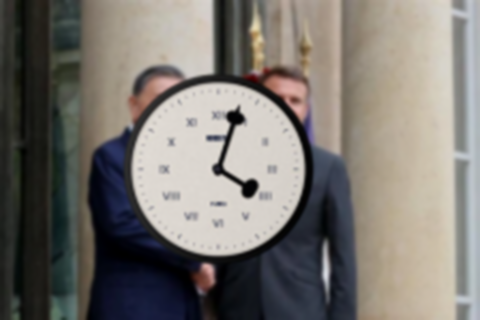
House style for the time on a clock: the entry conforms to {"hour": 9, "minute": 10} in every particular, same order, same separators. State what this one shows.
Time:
{"hour": 4, "minute": 3}
